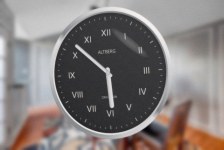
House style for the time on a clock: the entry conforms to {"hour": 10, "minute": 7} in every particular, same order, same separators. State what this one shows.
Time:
{"hour": 5, "minute": 52}
